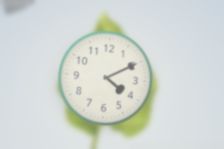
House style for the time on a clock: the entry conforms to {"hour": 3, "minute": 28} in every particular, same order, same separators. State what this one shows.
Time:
{"hour": 4, "minute": 10}
